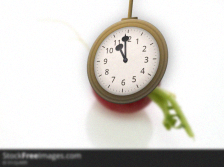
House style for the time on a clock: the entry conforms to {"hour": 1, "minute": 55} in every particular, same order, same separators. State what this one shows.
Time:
{"hour": 10, "minute": 59}
